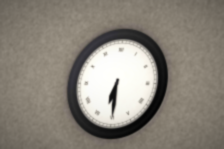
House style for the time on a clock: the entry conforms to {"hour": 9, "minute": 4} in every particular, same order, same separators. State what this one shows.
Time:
{"hour": 6, "minute": 30}
